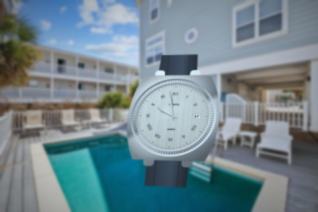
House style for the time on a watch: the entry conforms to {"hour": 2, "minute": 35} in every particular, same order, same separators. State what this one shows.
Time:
{"hour": 9, "minute": 58}
